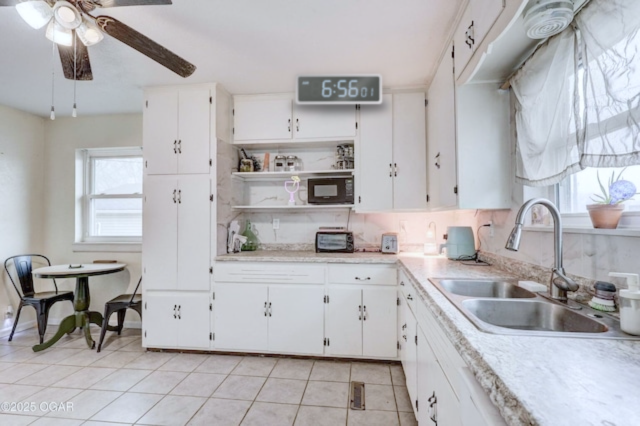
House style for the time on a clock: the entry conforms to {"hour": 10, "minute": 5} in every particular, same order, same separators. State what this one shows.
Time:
{"hour": 6, "minute": 56}
